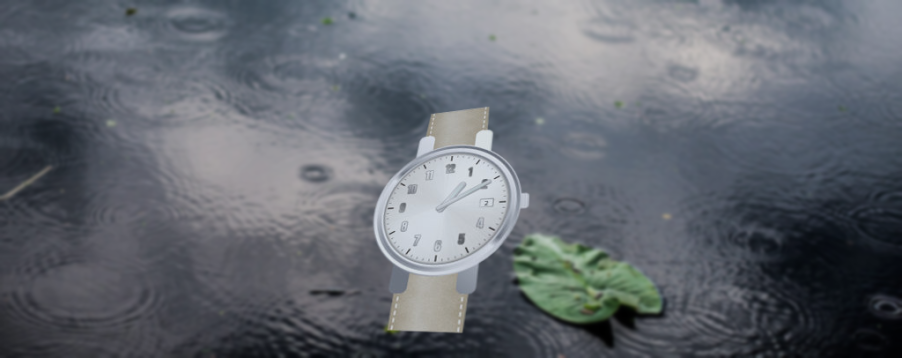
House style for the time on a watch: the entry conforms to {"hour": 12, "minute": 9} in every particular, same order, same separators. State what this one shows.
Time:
{"hour": 1, "minute": 10}
